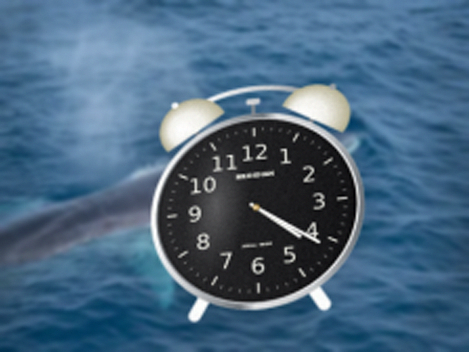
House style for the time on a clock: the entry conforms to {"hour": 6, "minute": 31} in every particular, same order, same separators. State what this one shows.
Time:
{"hour": 4, "minute": 21}
